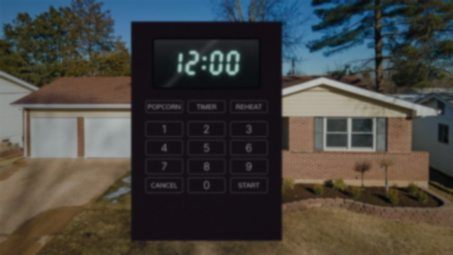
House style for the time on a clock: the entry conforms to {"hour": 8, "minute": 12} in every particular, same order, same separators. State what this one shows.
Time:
{"hour": 12, "minute": 0}
